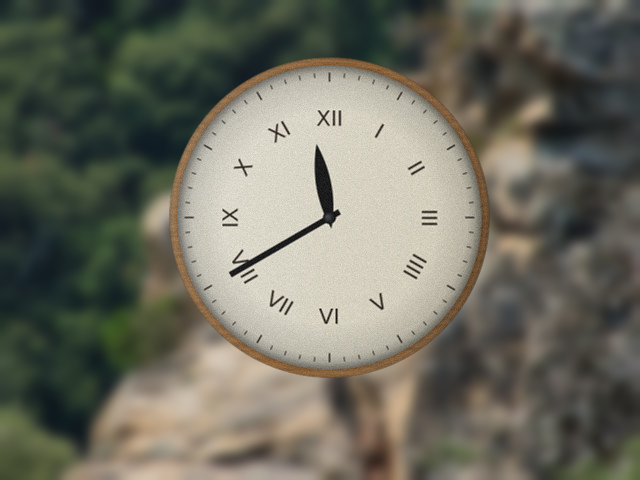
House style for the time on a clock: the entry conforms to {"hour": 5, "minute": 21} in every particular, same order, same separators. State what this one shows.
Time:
{"hour": 11, "minute": 40}
